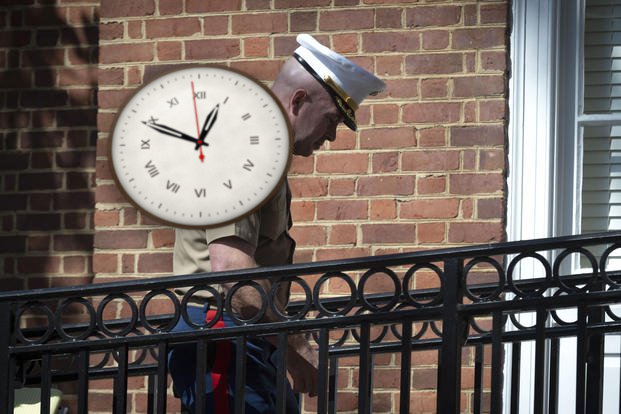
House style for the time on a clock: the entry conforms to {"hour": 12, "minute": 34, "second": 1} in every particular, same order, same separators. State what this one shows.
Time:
{"hour": 12, "minute": 48, "second": 59}
